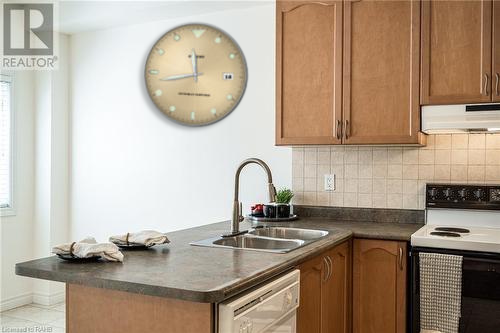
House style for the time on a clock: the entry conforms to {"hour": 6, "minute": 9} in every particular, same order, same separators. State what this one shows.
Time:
{"hour": 11, "minute": 43}
